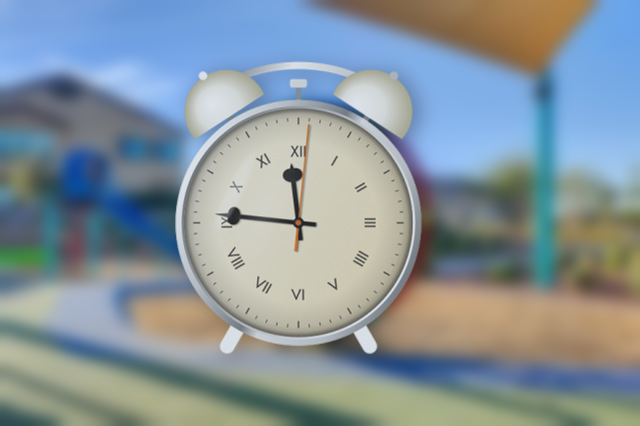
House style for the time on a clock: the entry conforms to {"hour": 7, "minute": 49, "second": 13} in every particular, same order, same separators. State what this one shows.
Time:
{"hour": 11, "minute": 46, "second": 1}
